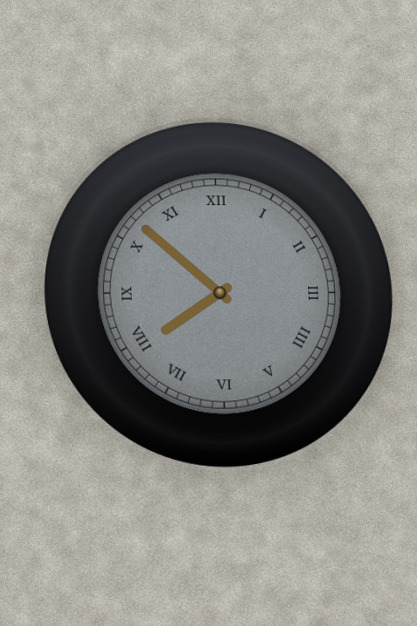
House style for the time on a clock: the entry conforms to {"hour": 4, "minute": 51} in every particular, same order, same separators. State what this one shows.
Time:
{"hour": 7, "minute": 52}
